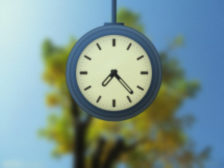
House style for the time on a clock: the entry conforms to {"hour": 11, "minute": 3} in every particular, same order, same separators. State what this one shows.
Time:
{"hour": 7, "minute": 23}
